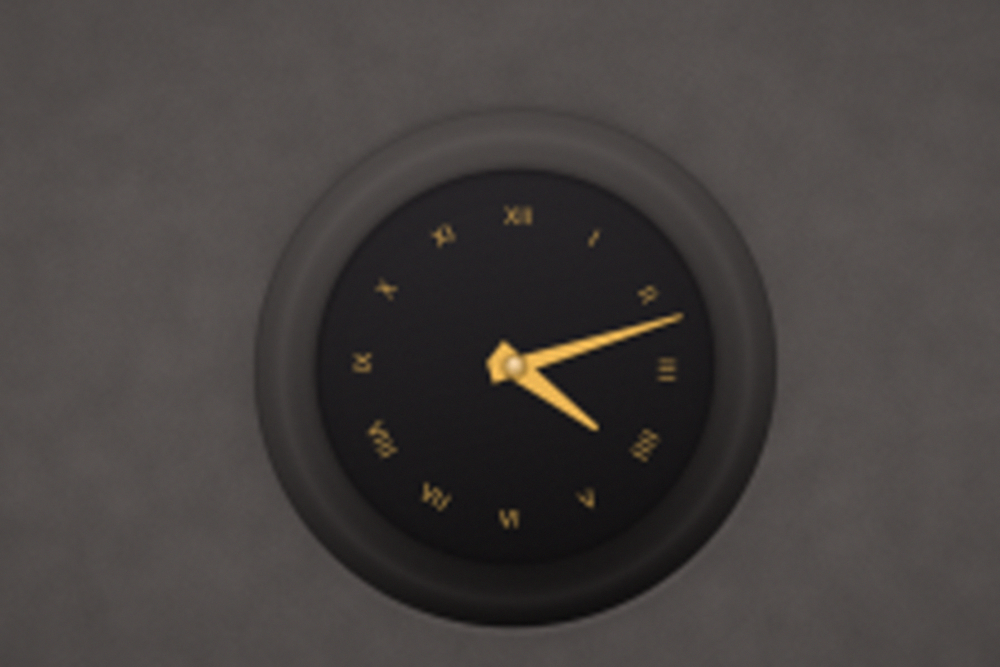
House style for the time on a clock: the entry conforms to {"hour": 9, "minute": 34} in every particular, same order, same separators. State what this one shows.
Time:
{"hour": 4, "minute": 12}
